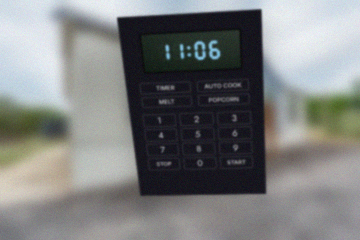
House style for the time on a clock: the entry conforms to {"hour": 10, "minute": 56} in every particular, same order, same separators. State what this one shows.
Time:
{"hour": 11, "minute": 6}
